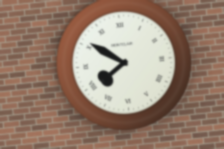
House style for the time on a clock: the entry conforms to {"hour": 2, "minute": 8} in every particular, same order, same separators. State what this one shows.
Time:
{"hour": 7, "minute": 51}
